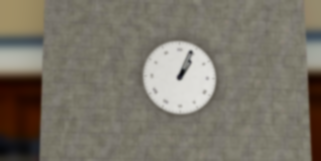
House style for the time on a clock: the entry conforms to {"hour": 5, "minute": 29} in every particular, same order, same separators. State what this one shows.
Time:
{"hour": 1, "minute": 4}
